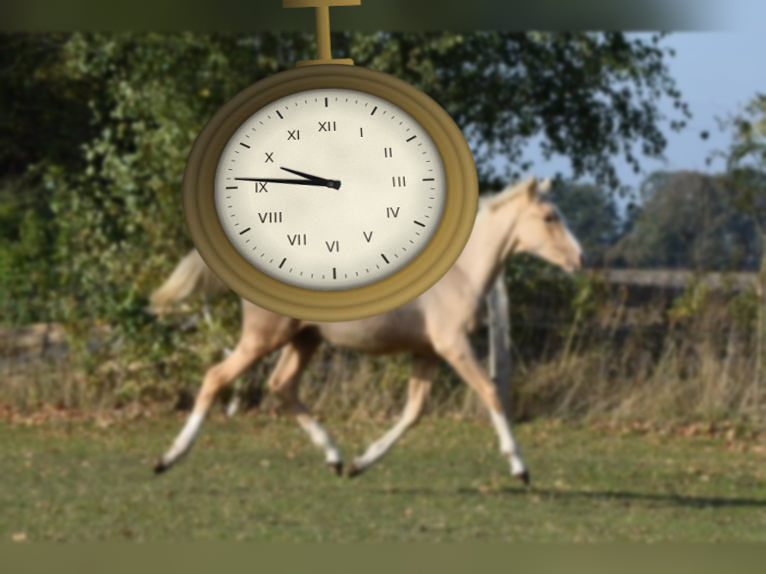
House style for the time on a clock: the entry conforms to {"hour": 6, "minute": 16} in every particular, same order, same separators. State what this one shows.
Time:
{"hour": 9, "minute": 46}
